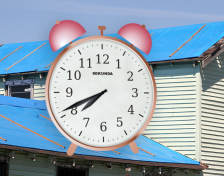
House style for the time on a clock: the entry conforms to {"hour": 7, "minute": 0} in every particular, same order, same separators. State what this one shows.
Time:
{"hour": 7, "minute": 41}
